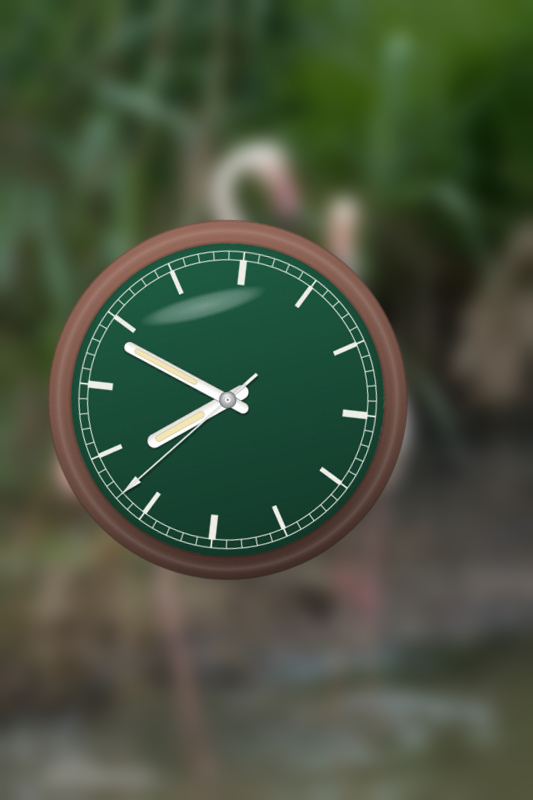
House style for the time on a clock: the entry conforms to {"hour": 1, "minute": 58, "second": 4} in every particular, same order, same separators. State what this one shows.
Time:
{"hour": 7, "minute": 48, "second": 37}
